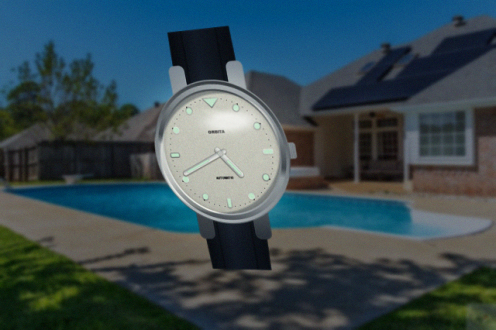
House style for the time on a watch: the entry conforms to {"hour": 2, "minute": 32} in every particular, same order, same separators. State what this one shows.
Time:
{"hour": 4, "minute": 41}
